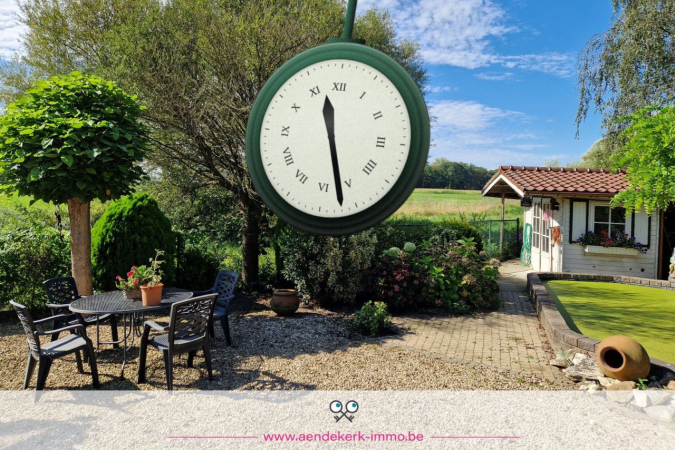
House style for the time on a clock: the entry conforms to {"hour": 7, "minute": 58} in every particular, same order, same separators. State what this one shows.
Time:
{"hour": 11, "minute": 27}
